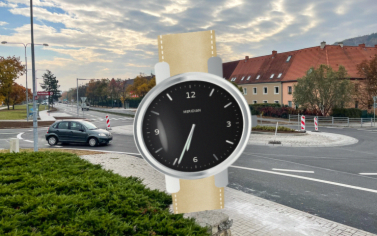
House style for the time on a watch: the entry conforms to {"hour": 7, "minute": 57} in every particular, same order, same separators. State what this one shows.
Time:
{"hour": 6, "minute": 34}
